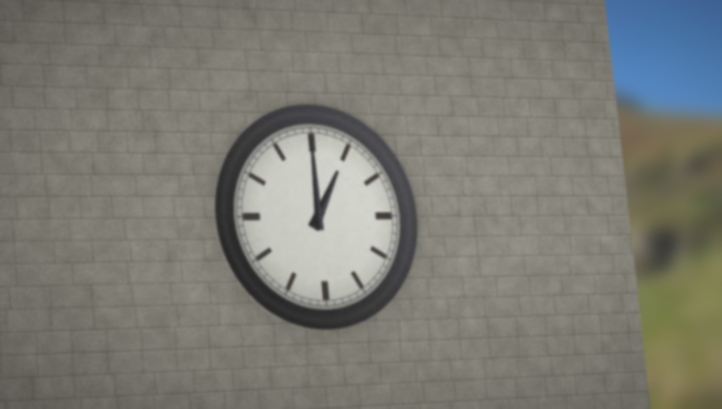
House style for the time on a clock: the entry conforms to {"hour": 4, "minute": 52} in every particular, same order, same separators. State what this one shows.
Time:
{"hour": 1, "minute": 0}
